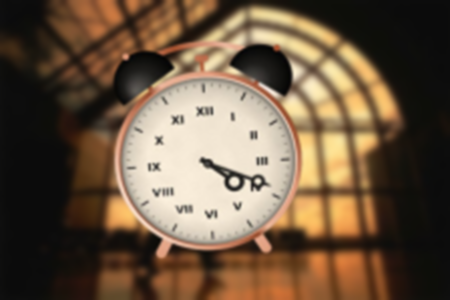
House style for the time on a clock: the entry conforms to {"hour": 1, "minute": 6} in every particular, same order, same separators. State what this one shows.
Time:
{"hour": 4, "minute": 19}
